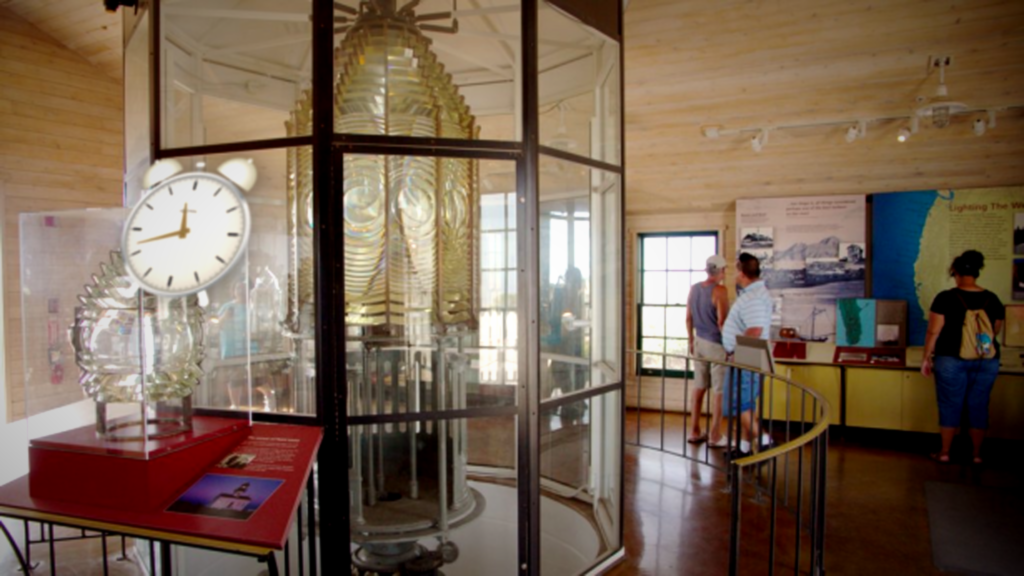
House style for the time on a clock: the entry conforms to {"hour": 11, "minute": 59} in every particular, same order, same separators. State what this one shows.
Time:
{"hour": 11, "minute": 42}
